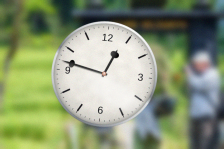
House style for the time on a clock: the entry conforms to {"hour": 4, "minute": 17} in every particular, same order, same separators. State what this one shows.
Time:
{"hour": 12, "minute": 47}
